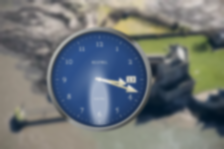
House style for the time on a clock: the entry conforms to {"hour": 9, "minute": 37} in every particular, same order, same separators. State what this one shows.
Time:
{"hour": 3, "minute": 18}
